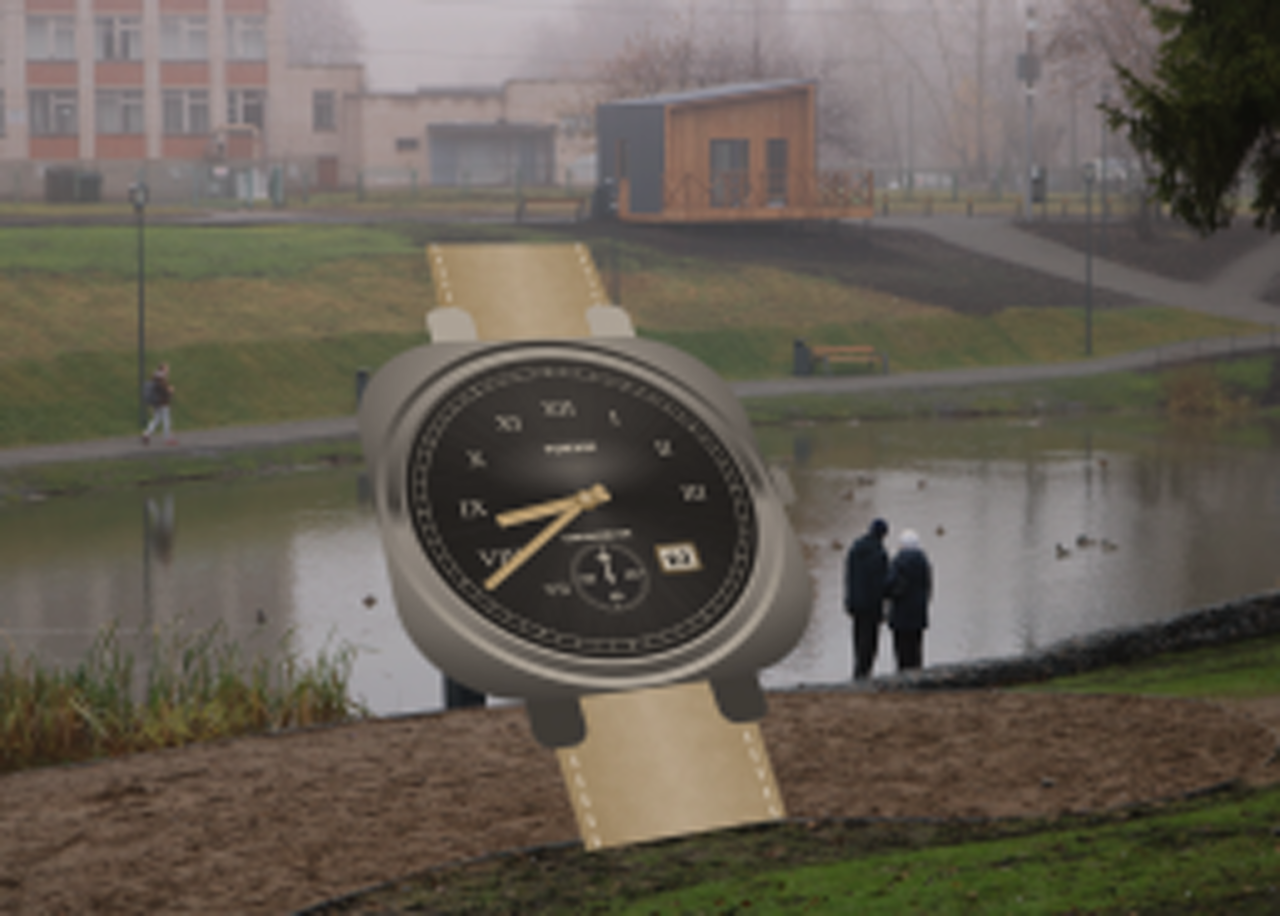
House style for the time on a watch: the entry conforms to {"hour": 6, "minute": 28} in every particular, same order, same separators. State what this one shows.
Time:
{"hour": 8, "minute": 39}
